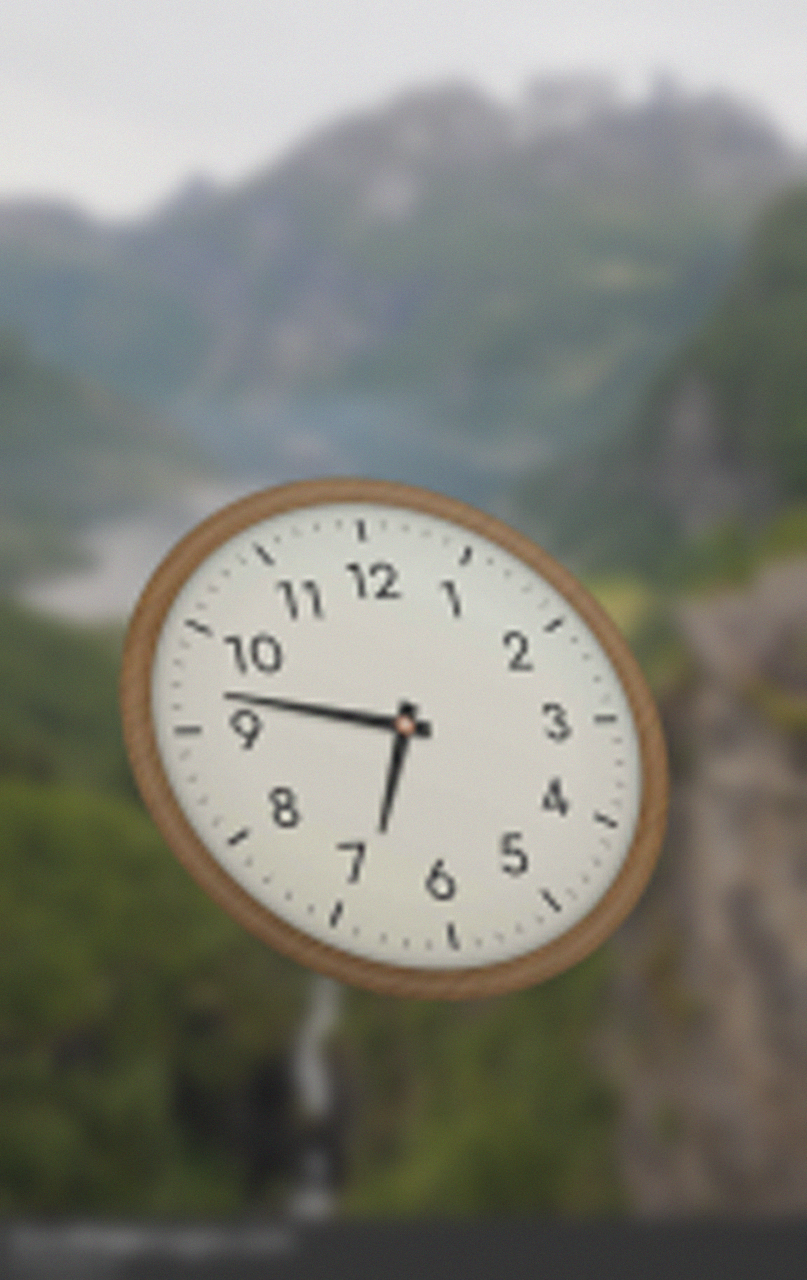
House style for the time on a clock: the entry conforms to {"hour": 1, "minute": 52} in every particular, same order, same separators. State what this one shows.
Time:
{"hour": 6, "minute": 47}
